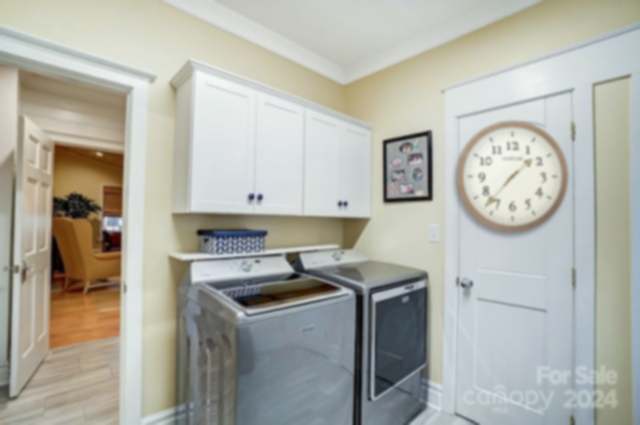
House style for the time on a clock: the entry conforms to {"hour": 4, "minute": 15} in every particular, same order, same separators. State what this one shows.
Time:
{"hour": 1, "minute": 37}
